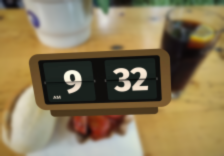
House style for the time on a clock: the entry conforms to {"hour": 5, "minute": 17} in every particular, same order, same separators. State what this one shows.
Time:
{"hour": 9, "minute": 32}
